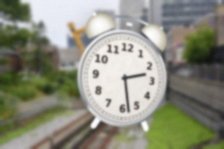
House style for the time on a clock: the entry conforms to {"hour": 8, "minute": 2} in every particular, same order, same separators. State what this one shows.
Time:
{"hour": 2, "minute": 28}
